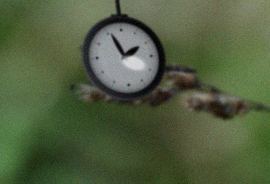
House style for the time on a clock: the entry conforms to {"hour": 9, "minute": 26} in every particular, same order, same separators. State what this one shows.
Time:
{"hour": 1, "minute": 56}
